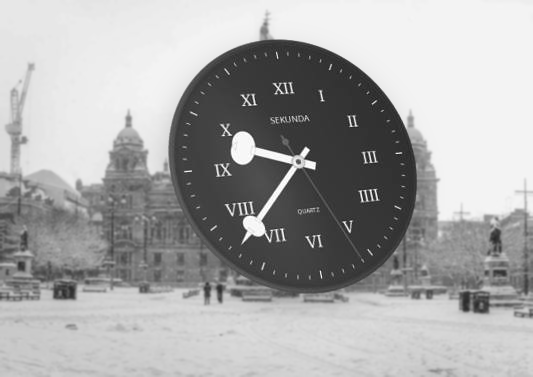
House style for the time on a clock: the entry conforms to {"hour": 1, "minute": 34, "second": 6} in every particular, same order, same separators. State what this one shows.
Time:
{"hour": 9, "minute": 37, "second": 26}
